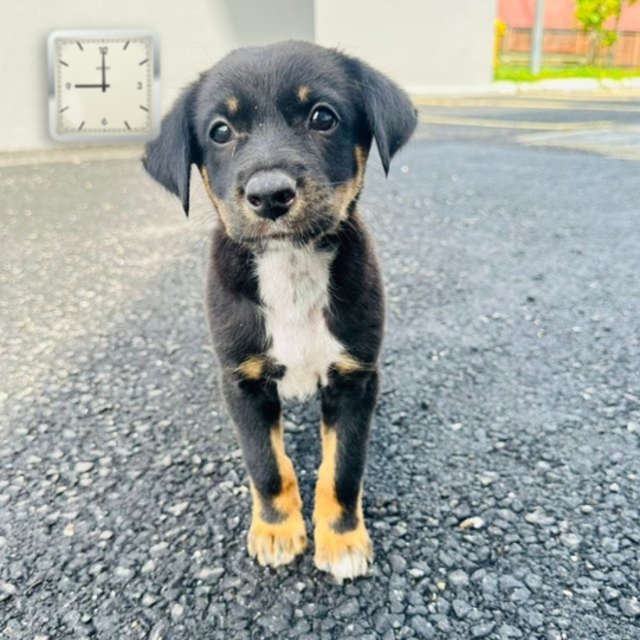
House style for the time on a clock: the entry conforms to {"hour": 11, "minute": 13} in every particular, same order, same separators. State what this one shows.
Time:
{"hour": 9, "minute": 0}
